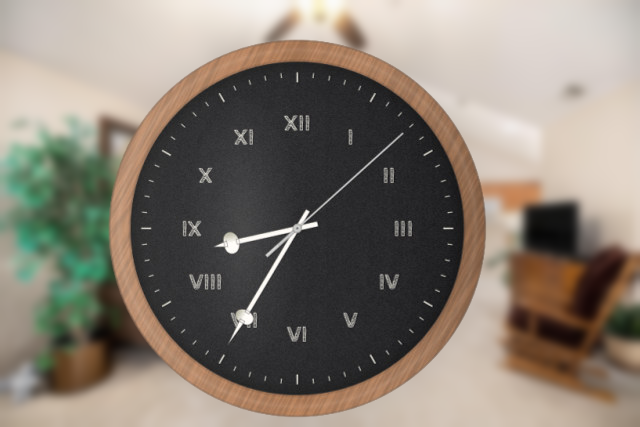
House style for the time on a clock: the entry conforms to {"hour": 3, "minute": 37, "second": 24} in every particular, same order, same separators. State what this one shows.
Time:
{"hour": 8, "minute": 35, "second": 8}
